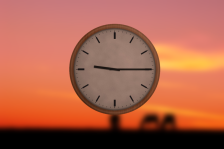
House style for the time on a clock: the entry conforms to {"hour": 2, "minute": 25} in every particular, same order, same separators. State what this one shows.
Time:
{"hour": 9, "minute": 15}
